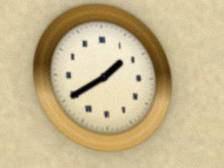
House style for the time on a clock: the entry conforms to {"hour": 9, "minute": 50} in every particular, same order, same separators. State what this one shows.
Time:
{"hour": 1, "minute": 40}
